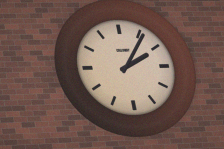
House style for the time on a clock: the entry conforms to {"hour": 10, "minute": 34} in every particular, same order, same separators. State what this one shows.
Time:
{"hour": 2, "minute": 6}
